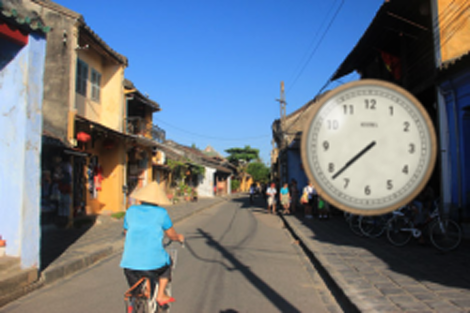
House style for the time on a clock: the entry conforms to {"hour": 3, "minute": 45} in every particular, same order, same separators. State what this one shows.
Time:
{"hour": 7, "minute": 38}
